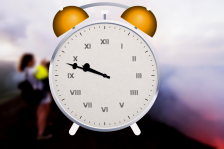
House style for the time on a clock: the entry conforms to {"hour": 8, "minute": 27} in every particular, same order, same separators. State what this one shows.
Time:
{"hour": 9, "minute": 48}
